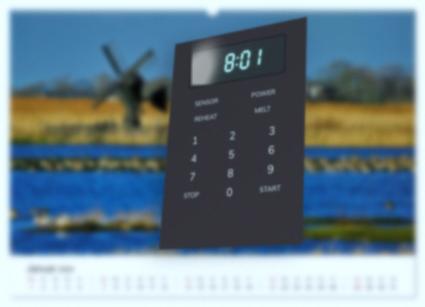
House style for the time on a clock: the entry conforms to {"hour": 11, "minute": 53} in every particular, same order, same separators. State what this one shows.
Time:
{"hour": 8, "minute": 1}
